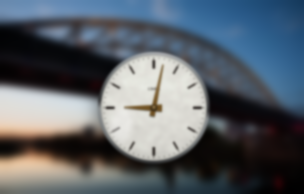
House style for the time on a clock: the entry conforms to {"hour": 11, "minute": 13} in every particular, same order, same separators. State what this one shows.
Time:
{"hour": 9, "minute": 2}
